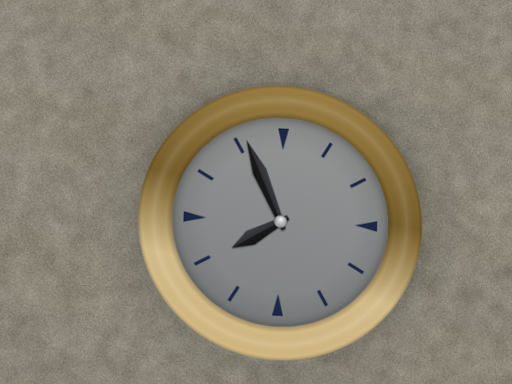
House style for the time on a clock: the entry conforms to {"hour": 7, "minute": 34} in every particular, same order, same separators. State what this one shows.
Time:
{"hour": 7, "minute": 56}
